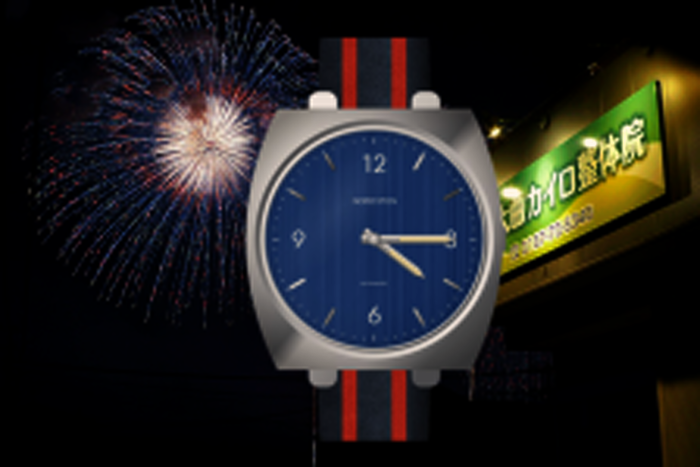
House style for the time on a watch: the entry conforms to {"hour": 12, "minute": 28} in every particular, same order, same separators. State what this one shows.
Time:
{"hour": 4, "minute": 15}
